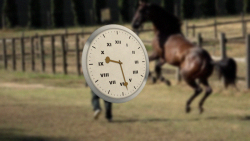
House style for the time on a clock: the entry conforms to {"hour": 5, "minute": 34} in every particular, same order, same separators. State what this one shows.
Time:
{"hour": 9, "minute": 28}
